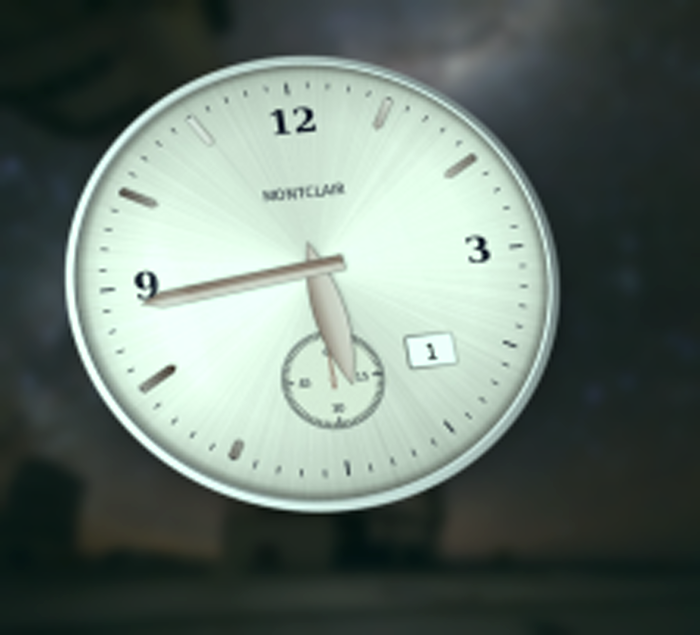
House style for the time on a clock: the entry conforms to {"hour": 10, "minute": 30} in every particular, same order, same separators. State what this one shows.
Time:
{"hour": 5, "minute": 44}
